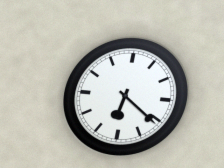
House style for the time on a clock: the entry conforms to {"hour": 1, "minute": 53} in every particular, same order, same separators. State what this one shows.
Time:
{"hour": 6, "minute": 21}
